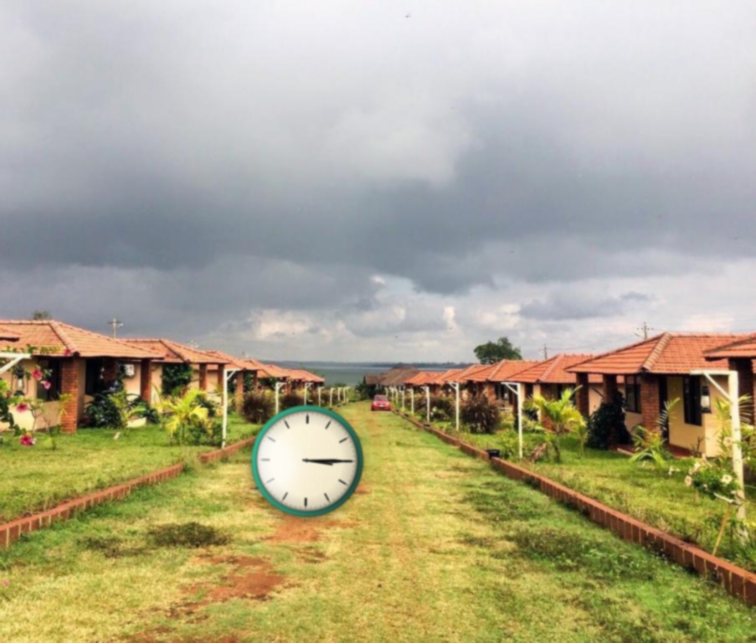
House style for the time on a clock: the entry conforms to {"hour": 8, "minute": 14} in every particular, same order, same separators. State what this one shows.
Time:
{"hour": 3, "minute": 15}
